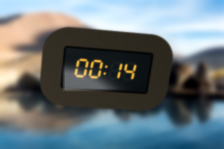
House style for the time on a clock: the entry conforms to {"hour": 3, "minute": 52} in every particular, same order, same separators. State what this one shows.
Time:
{"hour": 0, "minute": 14}
